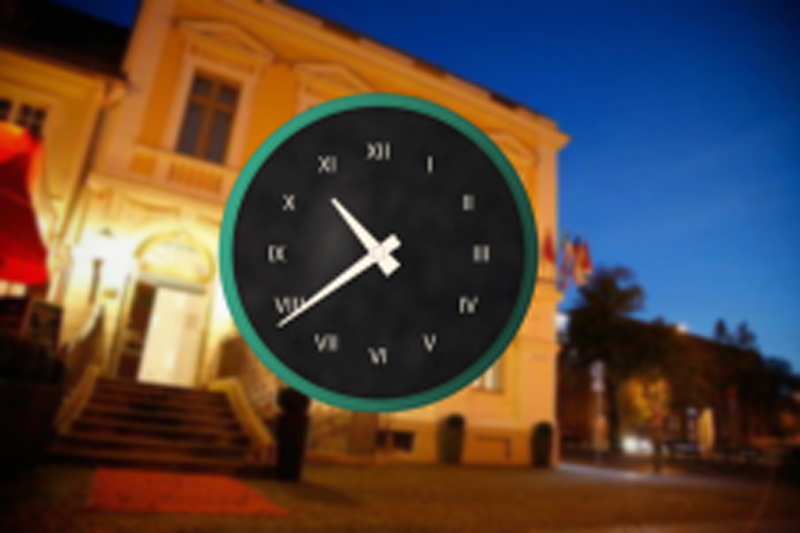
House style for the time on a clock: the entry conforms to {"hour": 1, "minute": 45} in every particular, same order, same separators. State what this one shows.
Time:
{"hour": 10, "minute": 39}
